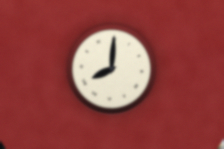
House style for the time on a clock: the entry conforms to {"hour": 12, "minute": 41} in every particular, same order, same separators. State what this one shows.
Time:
{"hour": 8, "minute": 0}
